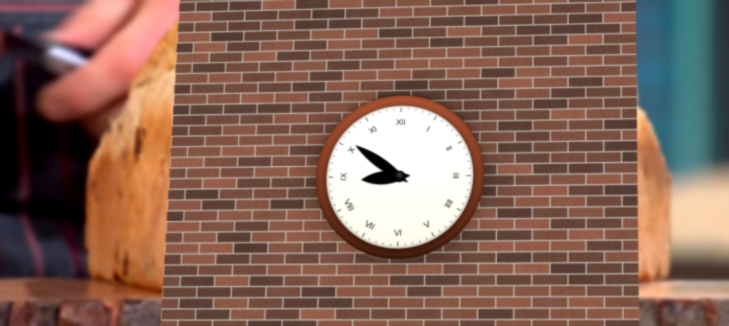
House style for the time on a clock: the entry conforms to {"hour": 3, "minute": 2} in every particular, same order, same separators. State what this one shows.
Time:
{"hour": 8, "minute": 51}
